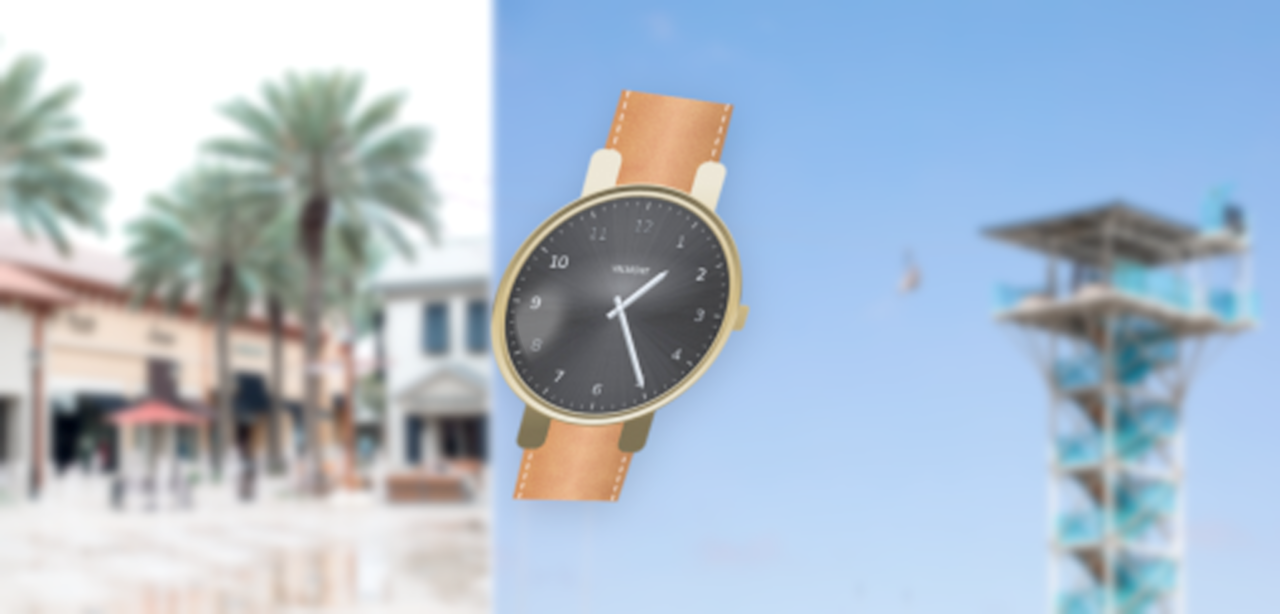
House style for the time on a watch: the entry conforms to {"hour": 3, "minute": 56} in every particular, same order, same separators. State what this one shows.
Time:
{"hour": 1, "minute": 25}
